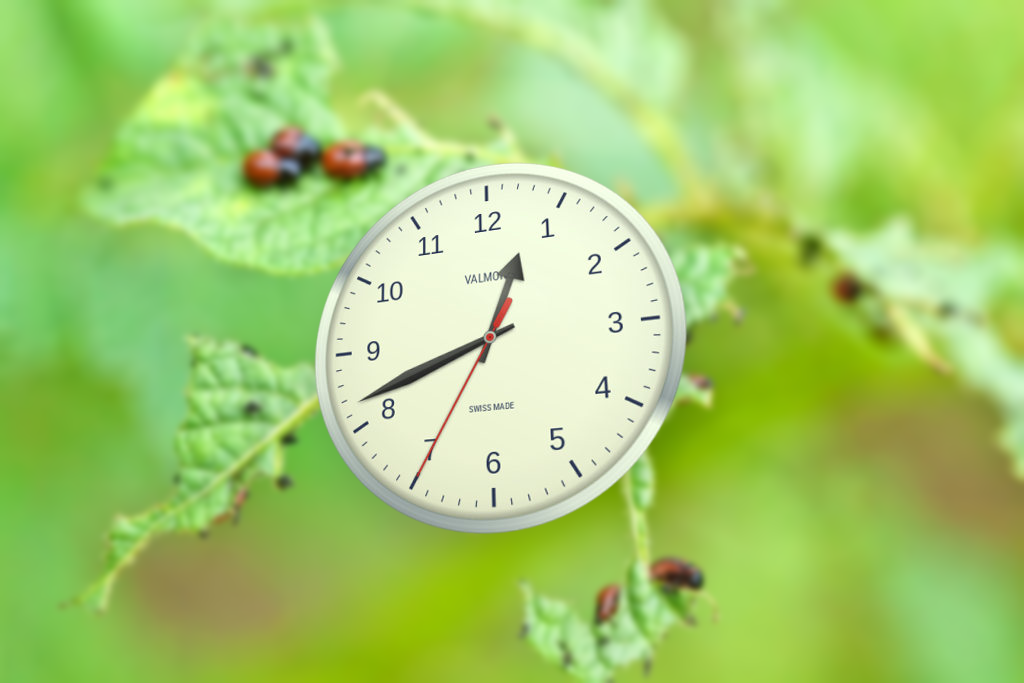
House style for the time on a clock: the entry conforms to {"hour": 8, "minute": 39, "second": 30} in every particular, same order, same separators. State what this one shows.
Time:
{"hour": 12, "minute": 41, "second": 35}
